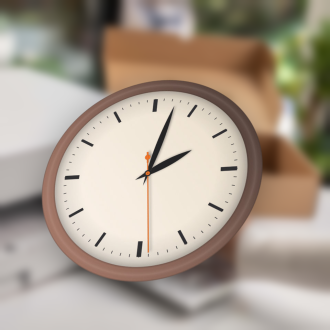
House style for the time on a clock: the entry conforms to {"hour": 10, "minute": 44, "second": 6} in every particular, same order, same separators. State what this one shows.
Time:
{"hour": 2, "minute": 2, "second": 29}
